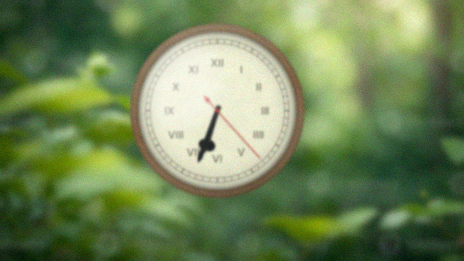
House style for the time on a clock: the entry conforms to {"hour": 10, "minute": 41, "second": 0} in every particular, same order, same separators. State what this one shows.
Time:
{"hour": 6, "minute": 33, "second": 23}
